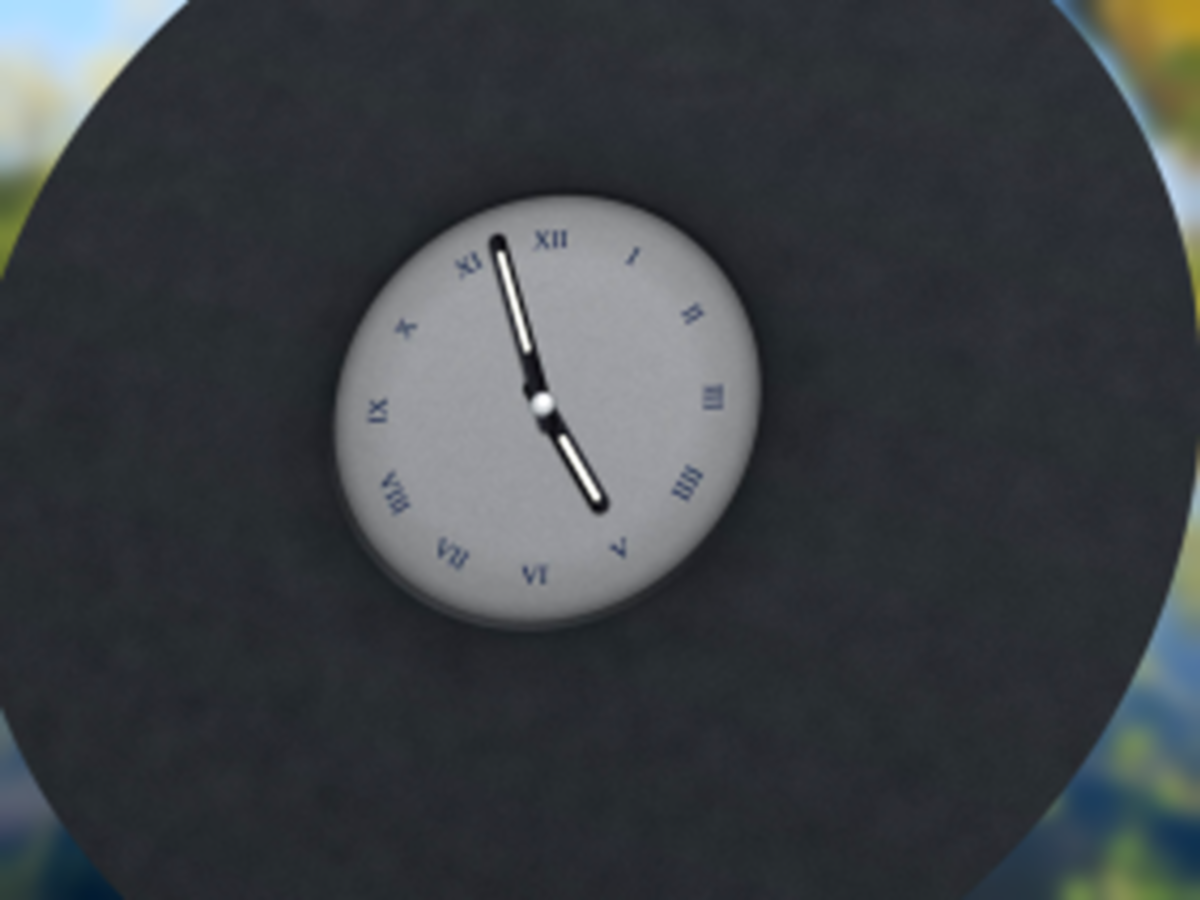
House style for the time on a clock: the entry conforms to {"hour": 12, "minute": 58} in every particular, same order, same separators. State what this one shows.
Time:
{"hour": 4, "minute": 57}
